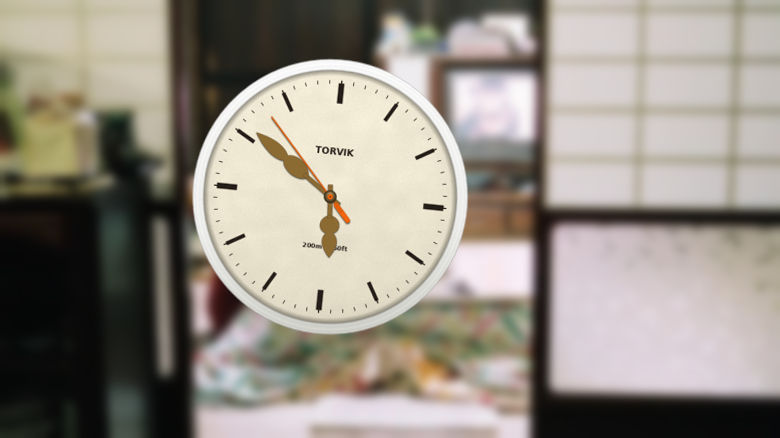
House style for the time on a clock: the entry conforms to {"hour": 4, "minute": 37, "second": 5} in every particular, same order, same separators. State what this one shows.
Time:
{"hour": 5, "minute": 50, "second": 53}
